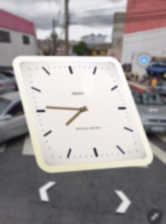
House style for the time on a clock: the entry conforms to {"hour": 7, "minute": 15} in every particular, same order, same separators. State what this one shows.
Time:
{"hour": 7, "minute": 46}
